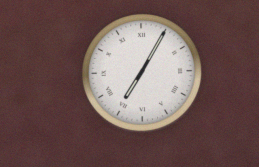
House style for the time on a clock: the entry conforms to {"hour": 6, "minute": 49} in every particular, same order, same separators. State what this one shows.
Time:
{"hour": 7, "minute": 5}
